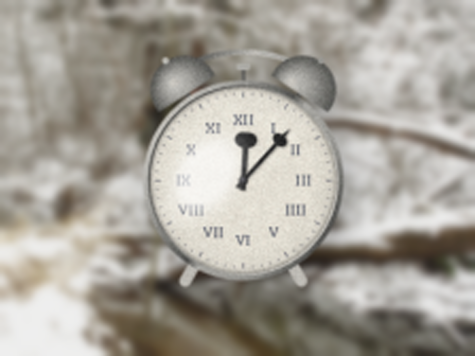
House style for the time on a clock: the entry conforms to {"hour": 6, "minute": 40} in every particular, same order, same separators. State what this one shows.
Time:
{"hour": 12, "minute": 7}
